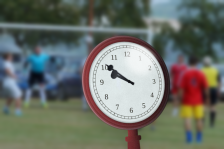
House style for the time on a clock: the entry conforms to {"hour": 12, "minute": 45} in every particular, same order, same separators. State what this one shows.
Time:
{"hour": 9, "minute": 51}
